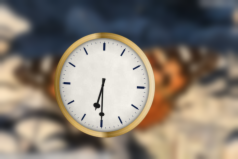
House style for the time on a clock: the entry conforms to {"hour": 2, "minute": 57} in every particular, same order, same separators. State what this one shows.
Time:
{"hour": 6, "minute": 30}
